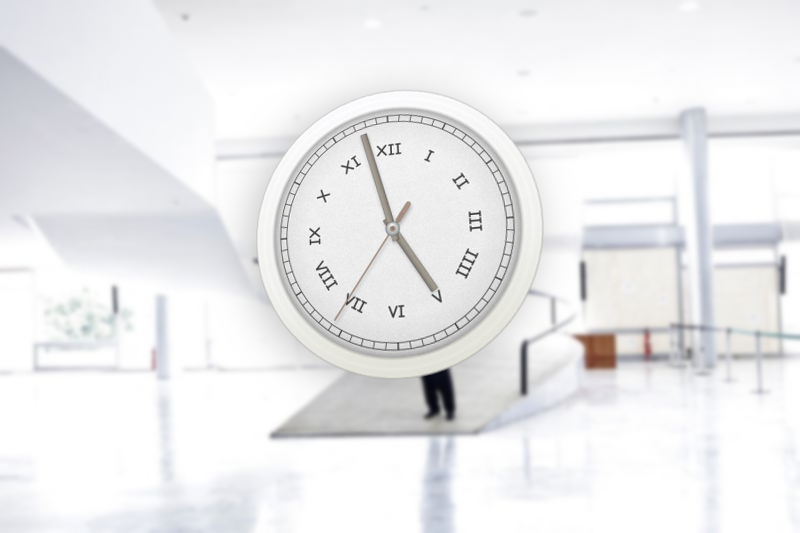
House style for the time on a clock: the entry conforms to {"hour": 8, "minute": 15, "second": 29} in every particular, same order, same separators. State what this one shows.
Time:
{"hour": 4, "minute": 57, "second": 36}
